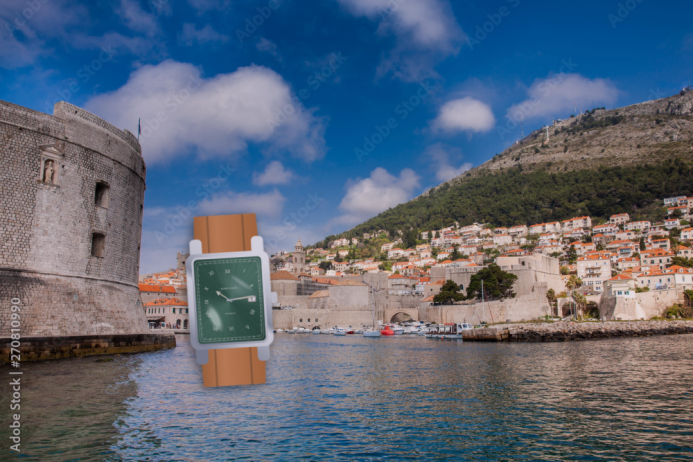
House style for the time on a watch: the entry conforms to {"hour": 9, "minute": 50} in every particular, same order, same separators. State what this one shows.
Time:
{"hour": 10, "minute": 14}
